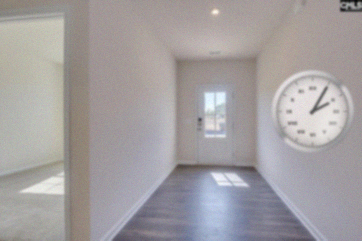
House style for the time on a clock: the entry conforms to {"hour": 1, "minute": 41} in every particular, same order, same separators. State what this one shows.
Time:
{"hour": 2, "minute": 5}
